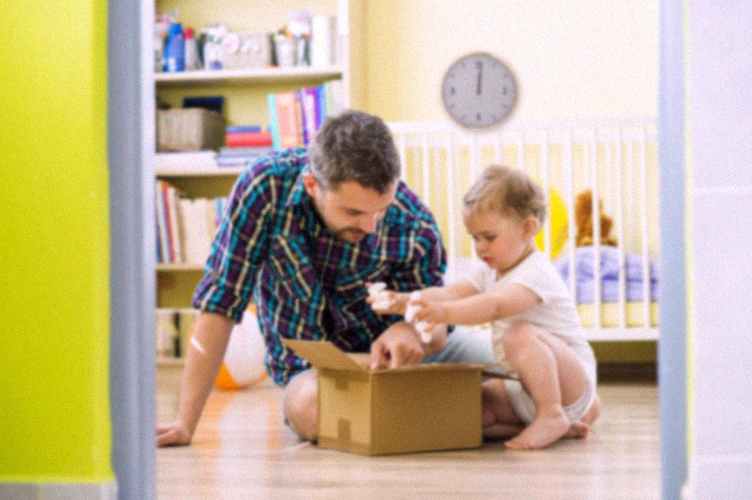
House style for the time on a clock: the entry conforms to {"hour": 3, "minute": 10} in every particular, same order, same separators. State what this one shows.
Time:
{"hour": 12, "minute": 1}
